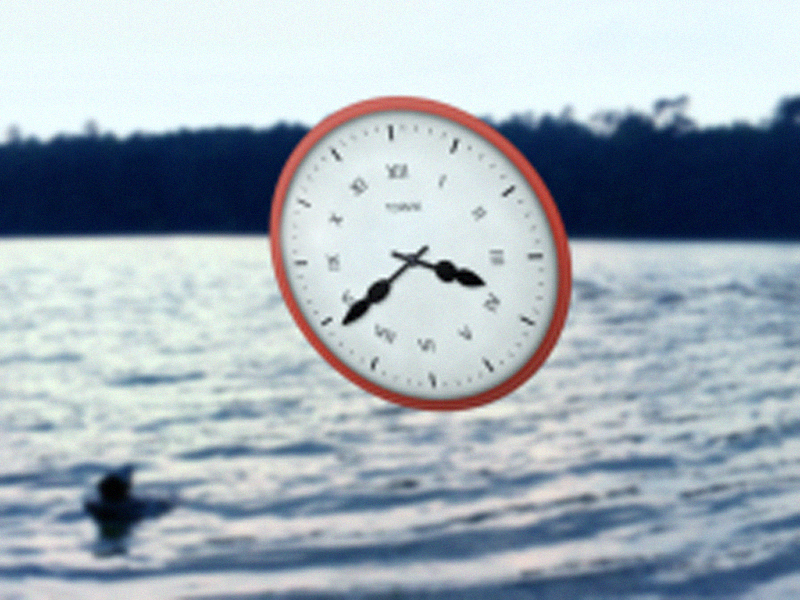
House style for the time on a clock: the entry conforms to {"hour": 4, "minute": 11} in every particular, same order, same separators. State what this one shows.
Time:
{"hour": 3, "minute": 39}
